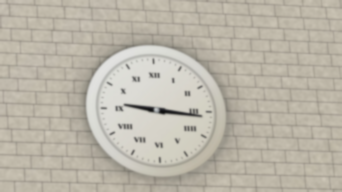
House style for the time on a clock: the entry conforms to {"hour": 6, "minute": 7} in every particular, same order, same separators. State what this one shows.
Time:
{"hour": 9, "minute": 16}
